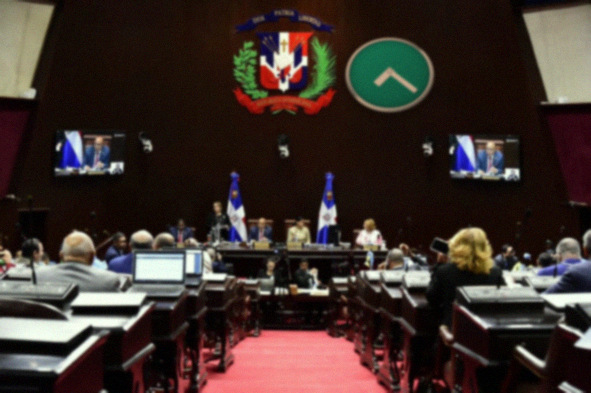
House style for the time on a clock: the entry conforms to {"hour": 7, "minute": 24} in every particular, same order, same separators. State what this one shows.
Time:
{"hour": 7, "minute": 22}
